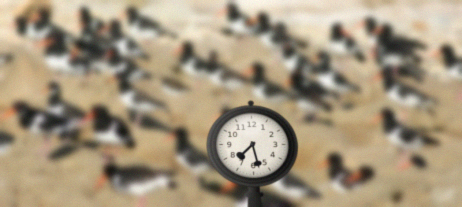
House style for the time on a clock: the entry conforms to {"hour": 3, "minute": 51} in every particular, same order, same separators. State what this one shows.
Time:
{"hour": 7, "minute": 28}
